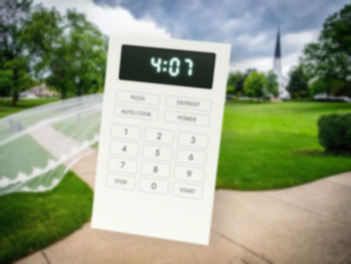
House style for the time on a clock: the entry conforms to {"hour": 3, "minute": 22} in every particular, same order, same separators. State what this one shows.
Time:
{"hour": 4, "minute": 7}
